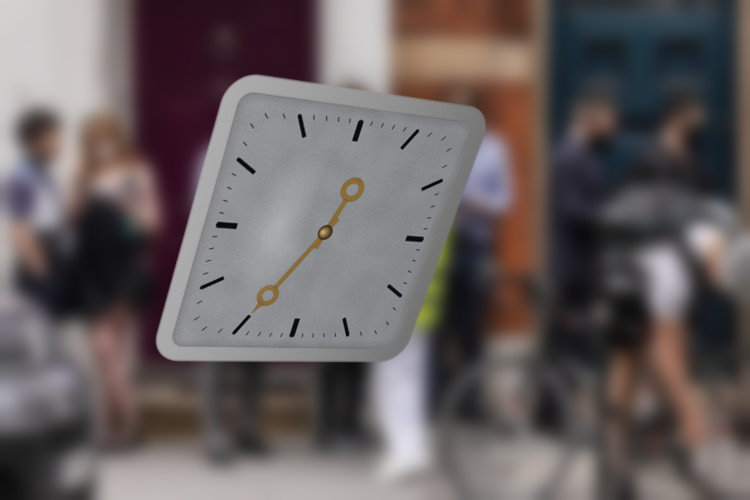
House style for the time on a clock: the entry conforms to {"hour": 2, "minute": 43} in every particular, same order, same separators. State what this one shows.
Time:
{"hour": 12, "minute": 35}
